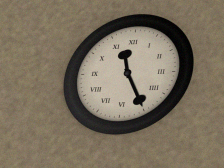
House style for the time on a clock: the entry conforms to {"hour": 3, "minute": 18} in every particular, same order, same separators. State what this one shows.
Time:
{"hour": 11, "minute": 25}
